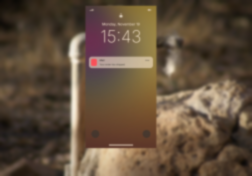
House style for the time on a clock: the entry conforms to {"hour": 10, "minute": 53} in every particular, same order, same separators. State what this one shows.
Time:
{"hour": 15, "minute": 43}
